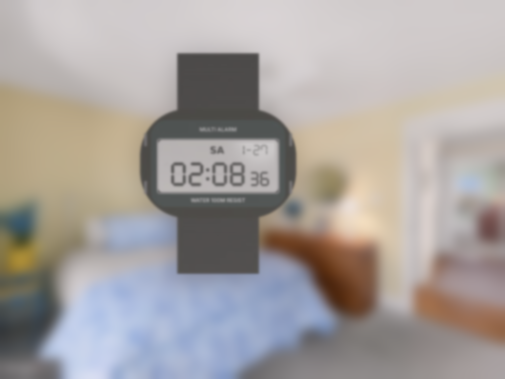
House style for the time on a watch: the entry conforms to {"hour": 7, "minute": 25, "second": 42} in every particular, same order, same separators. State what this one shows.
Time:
{"hour": 2, "minute": 8, "second": 36}
